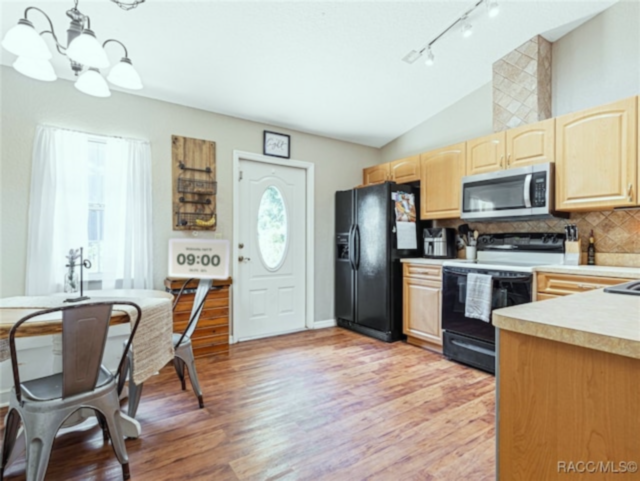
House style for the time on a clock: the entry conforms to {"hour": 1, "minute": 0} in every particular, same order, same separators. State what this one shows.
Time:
{"hour": 9, "minute": 0}
